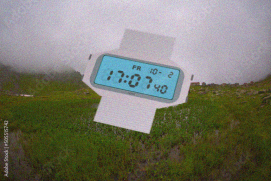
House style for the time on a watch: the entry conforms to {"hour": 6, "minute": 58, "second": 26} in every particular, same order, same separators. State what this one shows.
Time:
{"hour": 17, "minute": 7, "second": 40}
